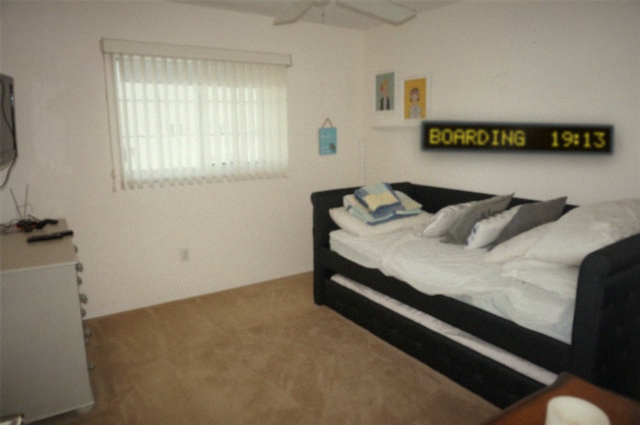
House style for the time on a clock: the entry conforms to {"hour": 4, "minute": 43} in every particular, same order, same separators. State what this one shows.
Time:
{"hour": 19, "minute": 13}
